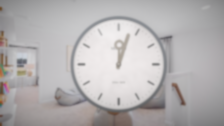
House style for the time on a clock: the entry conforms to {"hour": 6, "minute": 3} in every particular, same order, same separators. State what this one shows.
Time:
{"hour": 12, "minute": 3}
